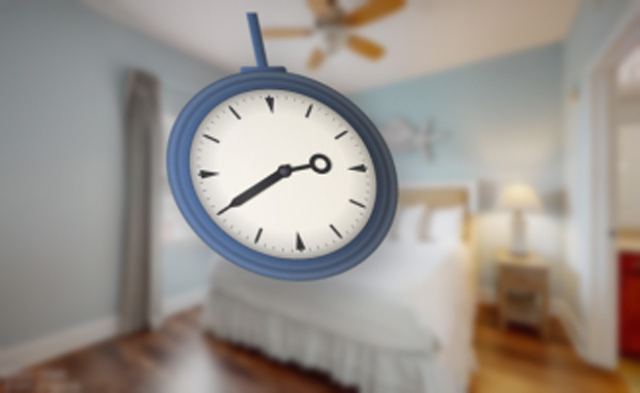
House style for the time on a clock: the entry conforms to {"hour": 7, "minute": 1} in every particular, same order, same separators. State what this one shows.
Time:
{"hour": 2, "minute": 40}
